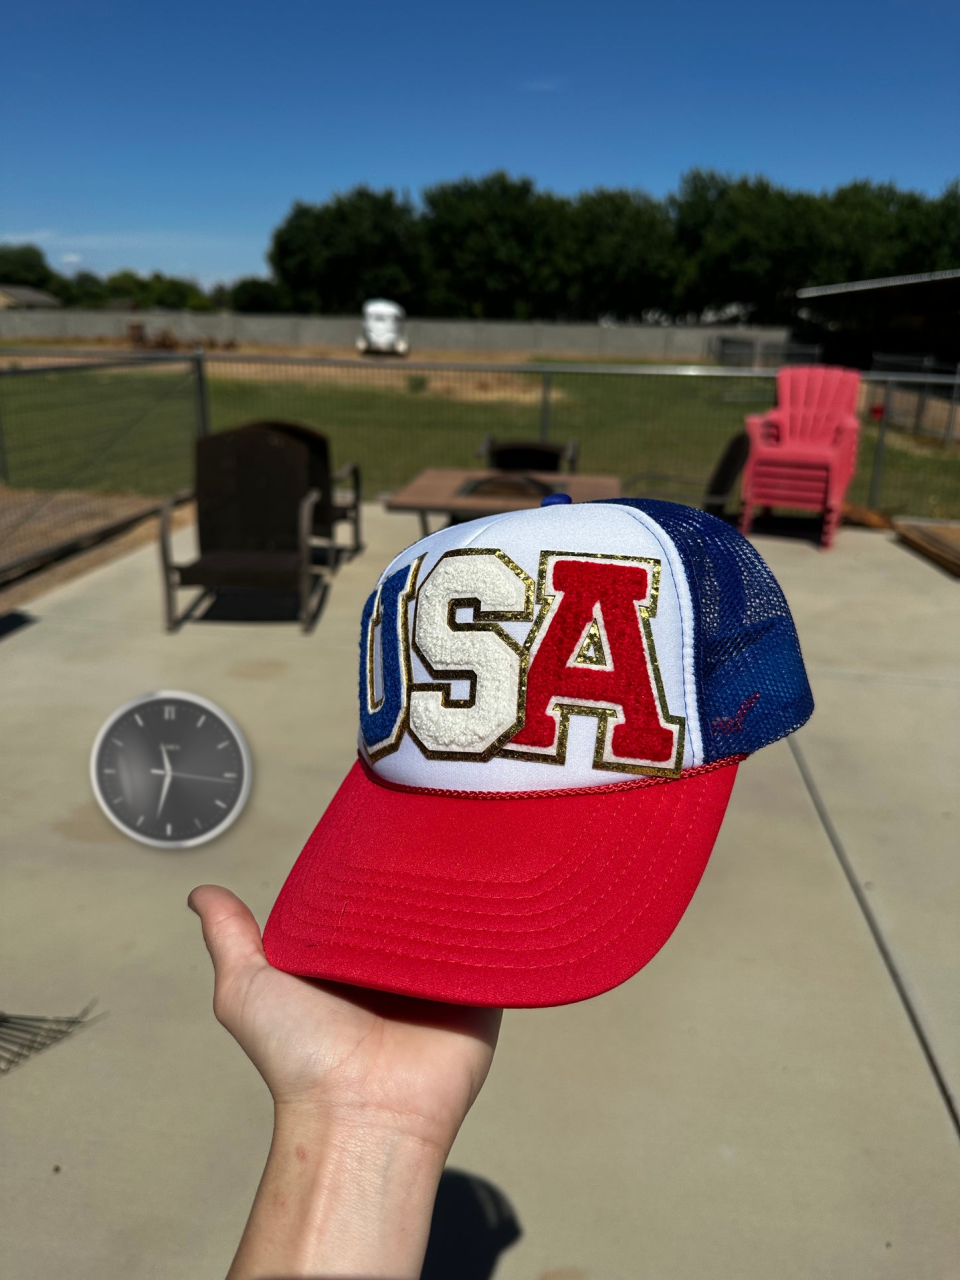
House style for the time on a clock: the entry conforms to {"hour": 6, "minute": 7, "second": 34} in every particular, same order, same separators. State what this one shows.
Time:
{"hour": 11, "minute": 32, "second": 16}
